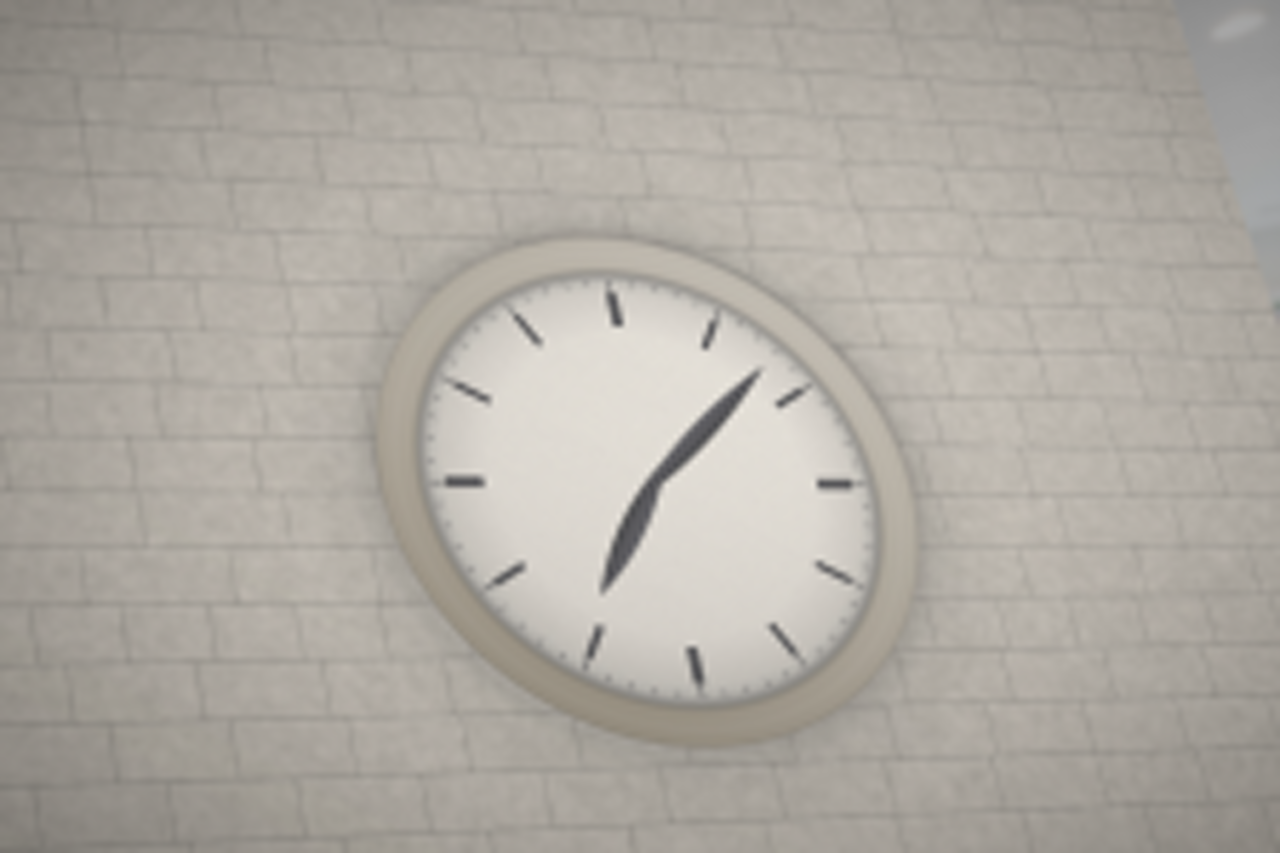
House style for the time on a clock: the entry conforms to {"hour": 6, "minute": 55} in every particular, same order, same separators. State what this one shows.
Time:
{"hour": 7, "minute": 8}
